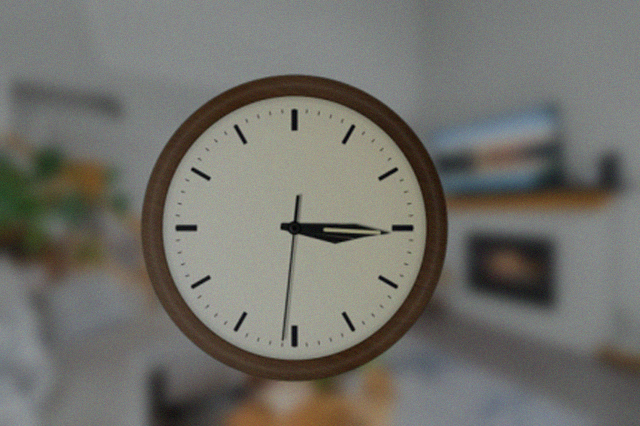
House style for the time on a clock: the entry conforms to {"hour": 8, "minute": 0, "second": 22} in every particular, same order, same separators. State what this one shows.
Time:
{"hour": 3, "minute": 15, "second": 31}
